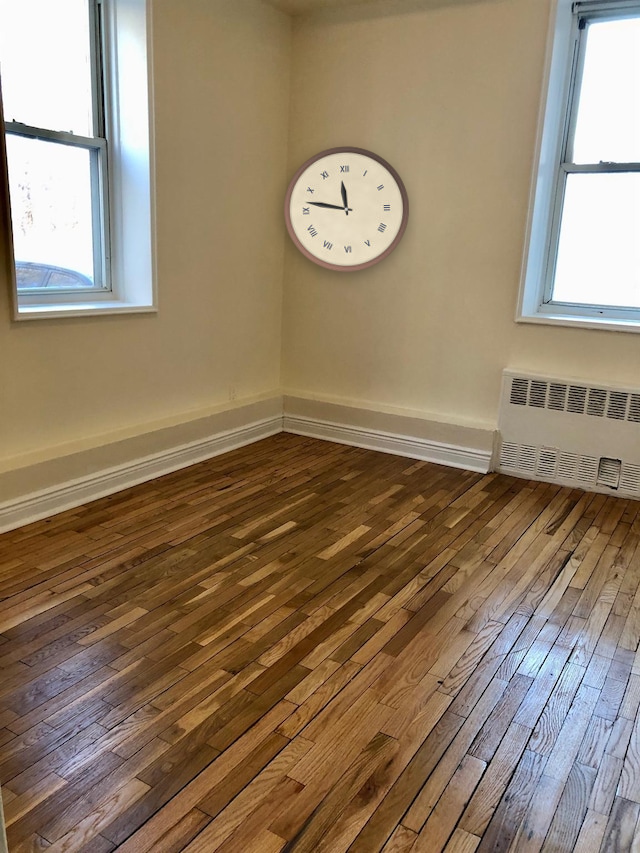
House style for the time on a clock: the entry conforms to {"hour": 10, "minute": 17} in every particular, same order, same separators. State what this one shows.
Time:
{"hour": 11, "minute": 47}
